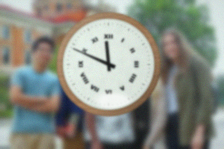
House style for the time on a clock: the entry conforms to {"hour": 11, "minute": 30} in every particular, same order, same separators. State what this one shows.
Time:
{"hour": 11, "minute": 49}
